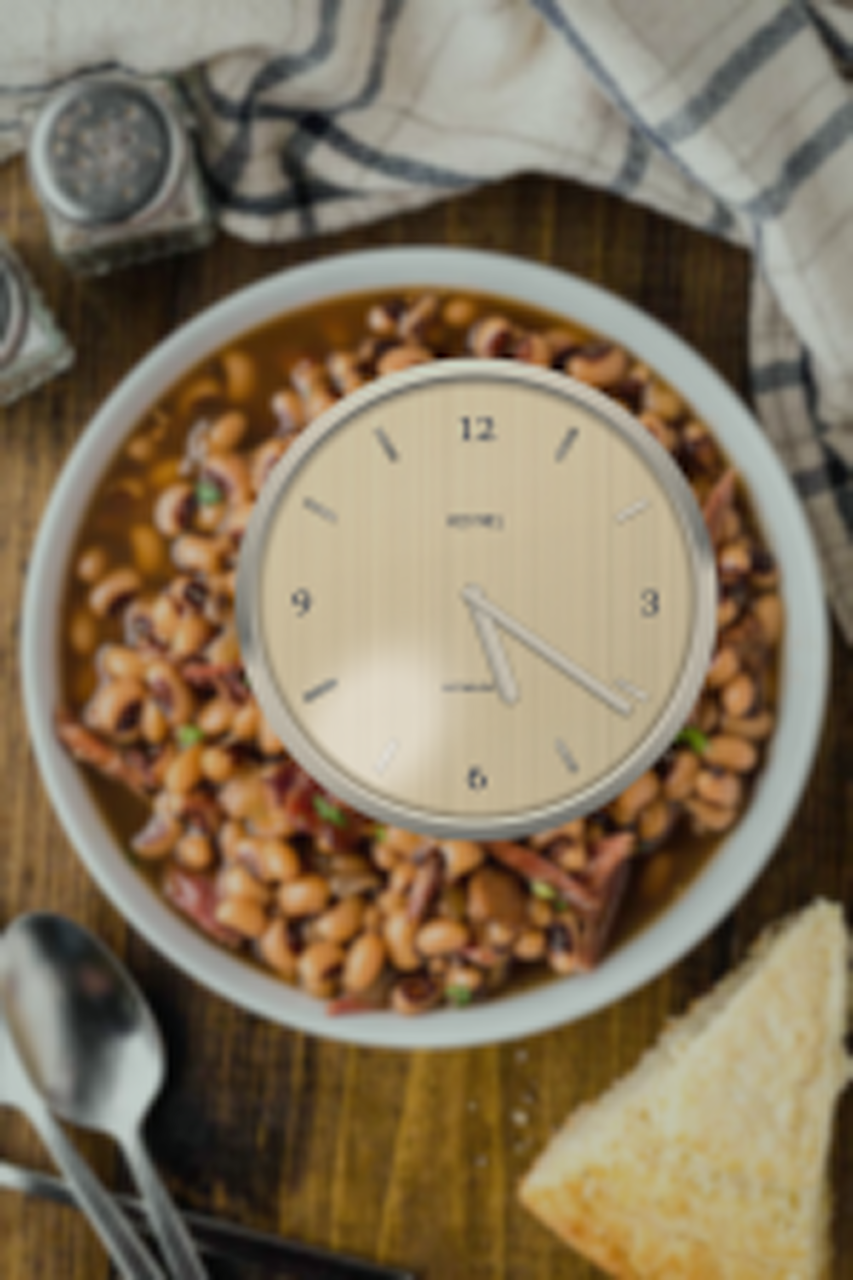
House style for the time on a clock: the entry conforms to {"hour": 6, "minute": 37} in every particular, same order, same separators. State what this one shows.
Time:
{"hour": 5, "minute": 21}
